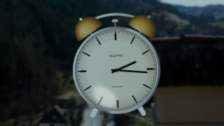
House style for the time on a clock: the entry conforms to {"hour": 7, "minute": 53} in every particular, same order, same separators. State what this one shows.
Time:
{"hour": 2, "minute": 16}
